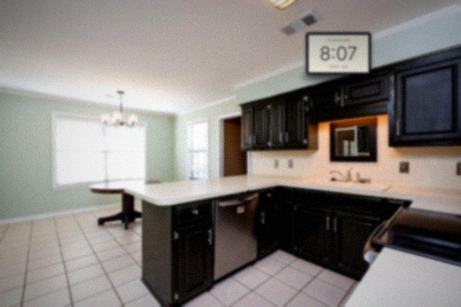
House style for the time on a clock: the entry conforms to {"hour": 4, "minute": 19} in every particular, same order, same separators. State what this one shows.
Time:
{"hour": 8, "minute": 7}
